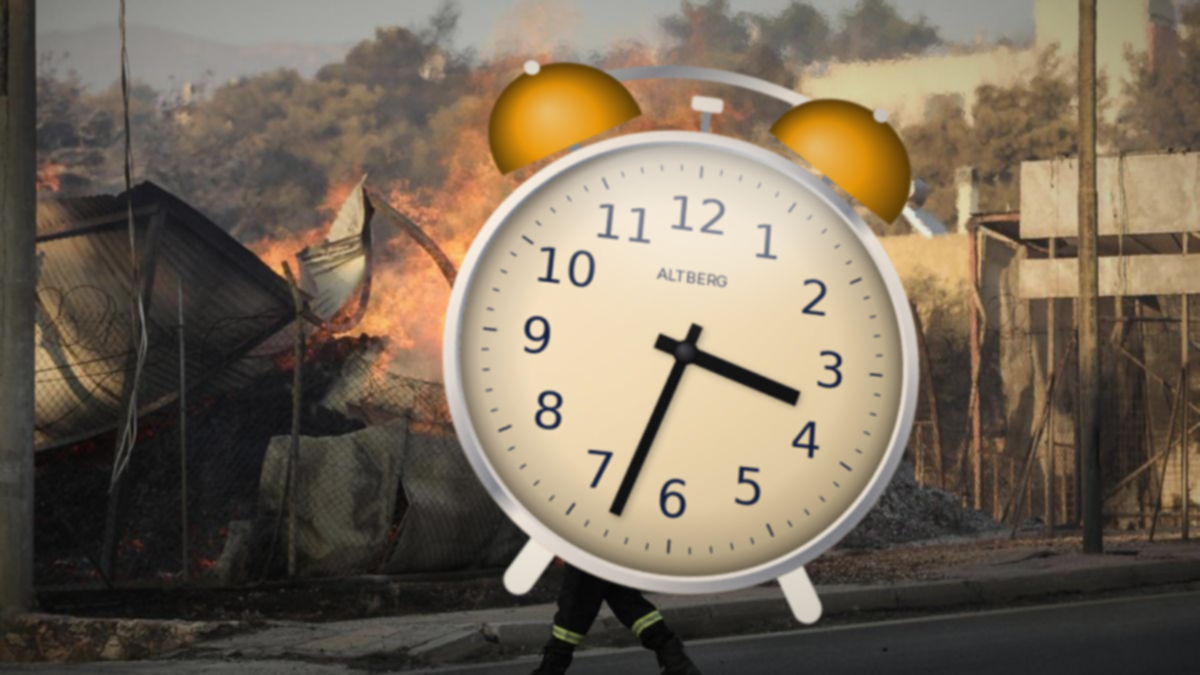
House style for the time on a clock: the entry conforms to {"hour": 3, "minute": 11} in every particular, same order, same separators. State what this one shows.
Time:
{"hour": 3, "minute": 33}
